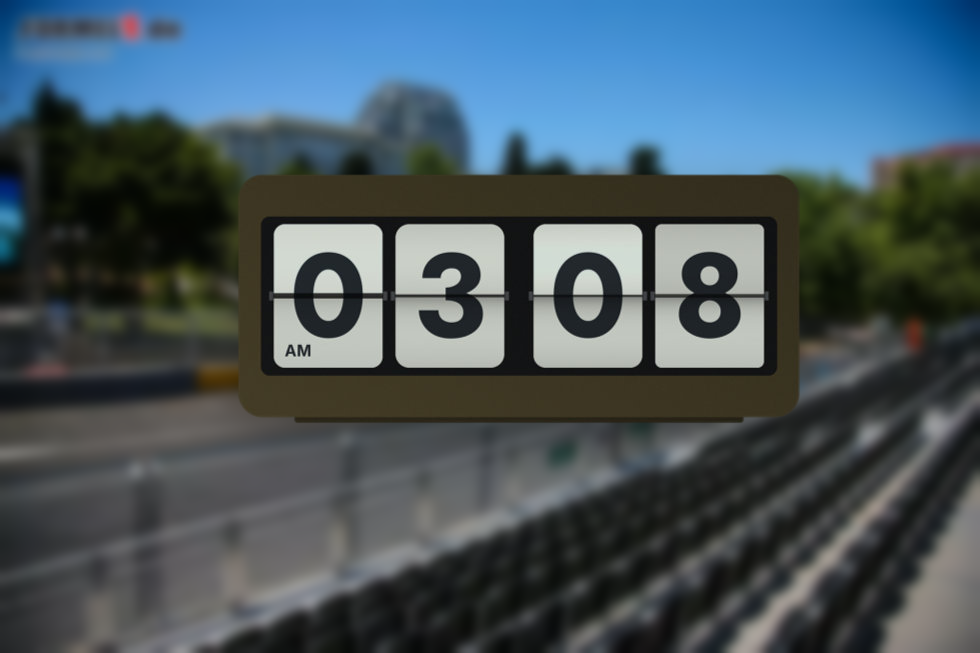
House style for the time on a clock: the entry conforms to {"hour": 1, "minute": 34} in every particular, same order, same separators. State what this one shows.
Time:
{"hour": 3, "minute": 8}
